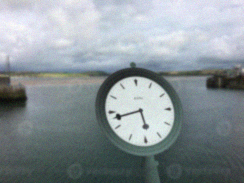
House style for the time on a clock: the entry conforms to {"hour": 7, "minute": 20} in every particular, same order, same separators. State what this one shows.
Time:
{"hour": 5, "minute": 43}
